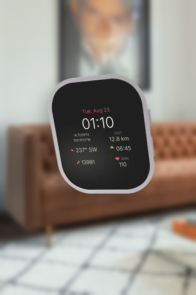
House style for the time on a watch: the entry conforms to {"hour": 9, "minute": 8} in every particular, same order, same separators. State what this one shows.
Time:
{"hour": 1, "minute": 10}
